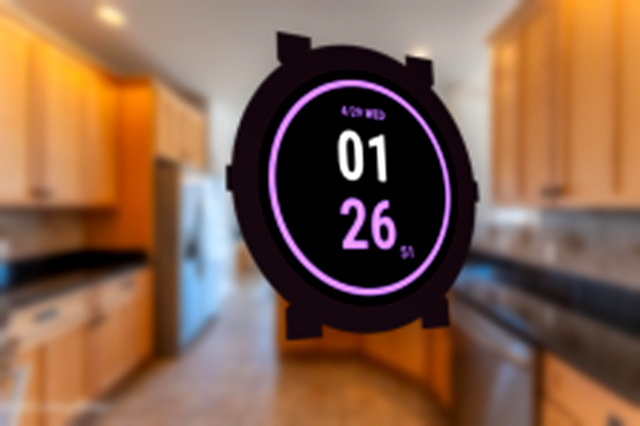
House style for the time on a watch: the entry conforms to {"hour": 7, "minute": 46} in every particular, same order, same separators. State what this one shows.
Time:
{"hour": 1, "minute": 26}
